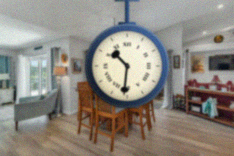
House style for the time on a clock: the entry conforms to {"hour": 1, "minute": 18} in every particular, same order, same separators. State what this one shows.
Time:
{"hour": 10, "minute": 31}
